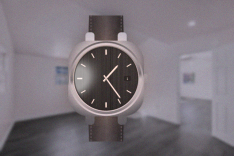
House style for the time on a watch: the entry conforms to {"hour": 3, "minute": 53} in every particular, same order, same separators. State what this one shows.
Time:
{"hour": 1, "minute": 24}
